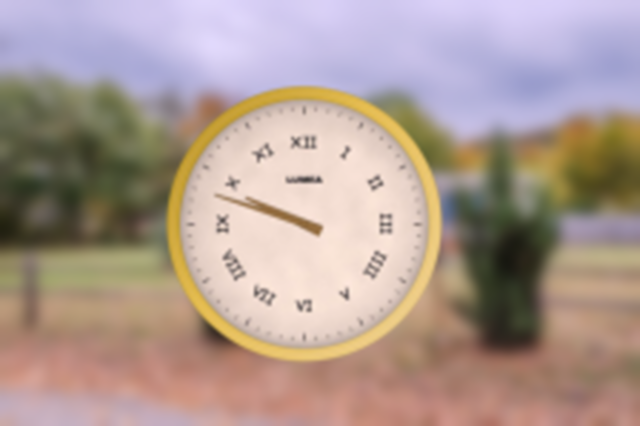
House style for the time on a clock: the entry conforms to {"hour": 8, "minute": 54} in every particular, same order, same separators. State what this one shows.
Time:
{"hour": 9, "minute": 48}
